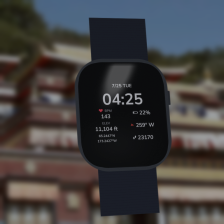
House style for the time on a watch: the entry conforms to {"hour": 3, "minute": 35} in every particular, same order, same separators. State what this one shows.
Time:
{"hour": 4, "minute": 25}
